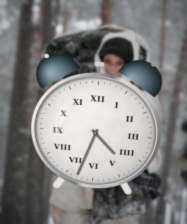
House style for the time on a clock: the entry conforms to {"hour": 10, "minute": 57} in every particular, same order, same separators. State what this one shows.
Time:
{"hour": 4, "minute": 33}
